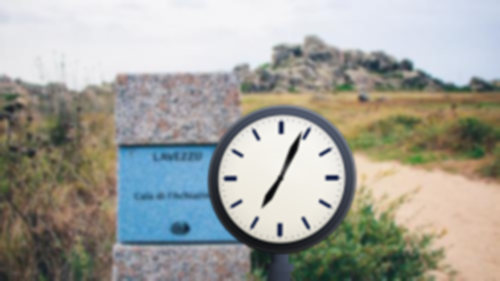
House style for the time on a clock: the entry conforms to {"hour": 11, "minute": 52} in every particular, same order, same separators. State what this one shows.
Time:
{"hour": 7, "minute": 4}
